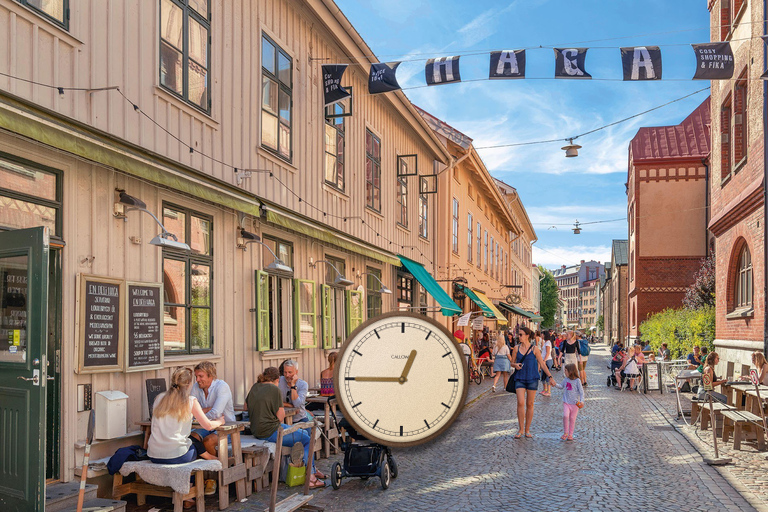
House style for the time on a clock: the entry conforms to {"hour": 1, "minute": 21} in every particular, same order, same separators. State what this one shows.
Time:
{"hour": 12, "minute": 45}
